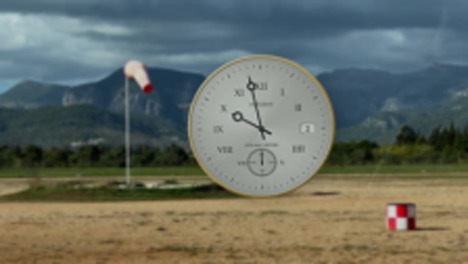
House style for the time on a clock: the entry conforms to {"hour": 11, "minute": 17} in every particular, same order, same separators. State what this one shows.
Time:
{"hour": 9, "minute": 58}
